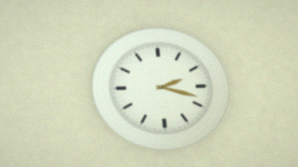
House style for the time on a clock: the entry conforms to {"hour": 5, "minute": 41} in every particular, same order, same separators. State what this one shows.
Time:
{"hour": 2, "minute": 18}
